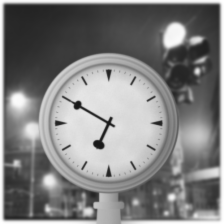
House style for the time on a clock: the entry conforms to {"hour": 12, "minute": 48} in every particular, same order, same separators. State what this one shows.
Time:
{"hour": 6, "minute": 50}
